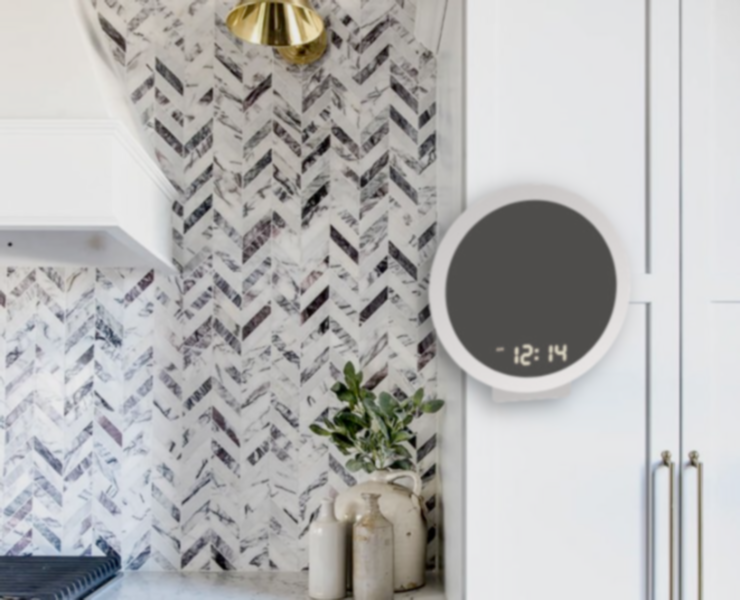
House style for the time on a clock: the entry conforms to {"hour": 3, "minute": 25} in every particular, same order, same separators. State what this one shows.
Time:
{"hour": 12, "minute": 14}
